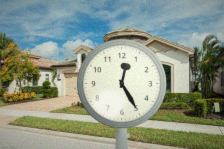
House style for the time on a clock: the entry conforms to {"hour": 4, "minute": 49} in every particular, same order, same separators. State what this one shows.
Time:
{"hour": 12, "minute": 25}
